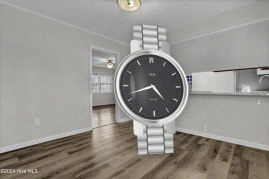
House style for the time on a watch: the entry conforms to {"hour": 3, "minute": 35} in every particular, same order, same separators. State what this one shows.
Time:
{"hour": 4, "minute": 42}
